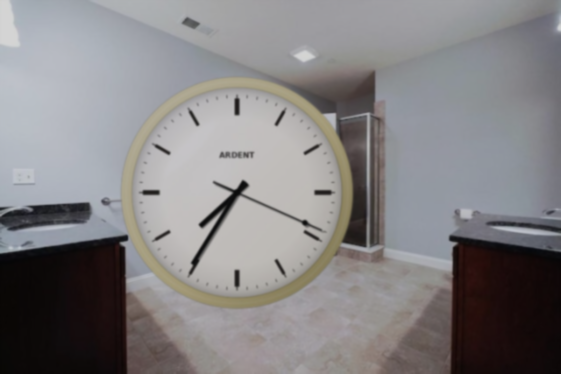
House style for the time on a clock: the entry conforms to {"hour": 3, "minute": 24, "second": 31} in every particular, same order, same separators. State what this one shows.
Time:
{"hour": 7, "minute": 35, "second": 19}
